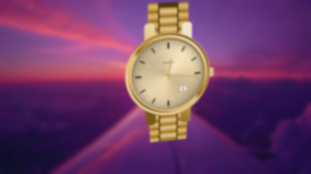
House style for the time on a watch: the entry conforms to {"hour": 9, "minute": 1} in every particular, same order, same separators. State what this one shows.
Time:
{"hour": 12, "minute": 16}
